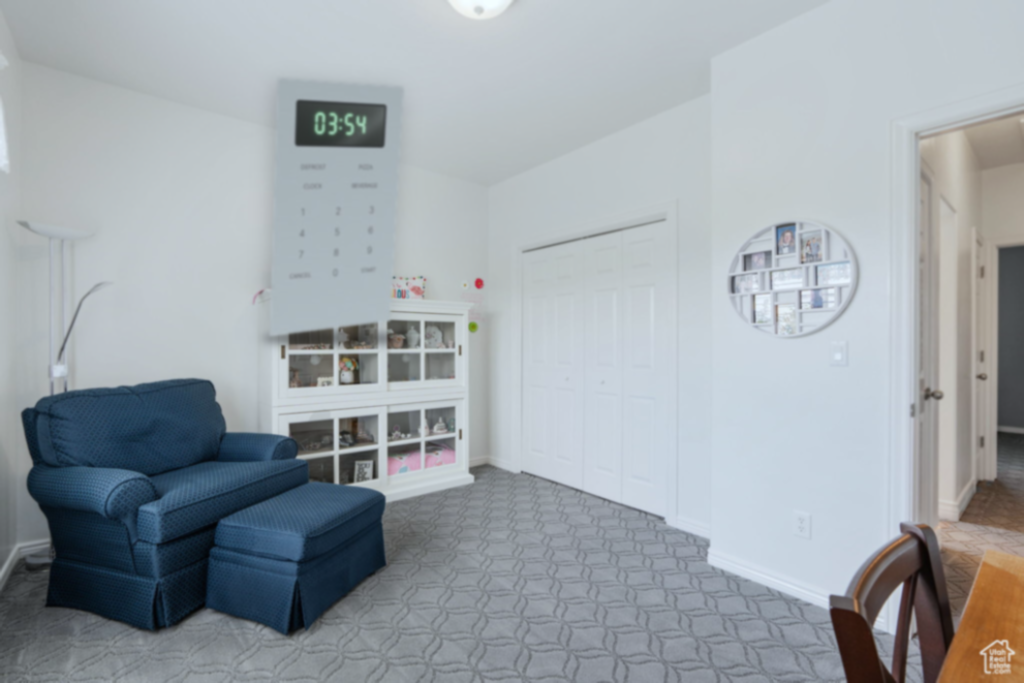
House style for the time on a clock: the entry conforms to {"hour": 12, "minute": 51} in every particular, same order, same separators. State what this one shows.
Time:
{"hour": 3, "minute": 54}
